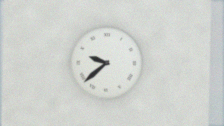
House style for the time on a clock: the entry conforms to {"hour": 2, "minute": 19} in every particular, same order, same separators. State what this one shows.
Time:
{"hour": 9, "minute": 38}
